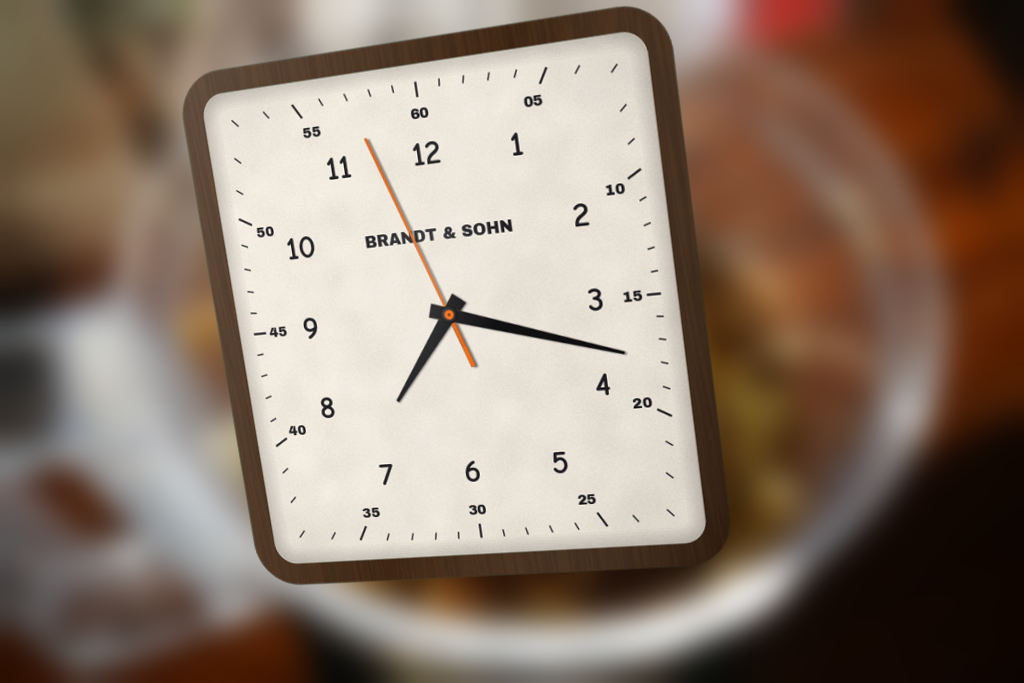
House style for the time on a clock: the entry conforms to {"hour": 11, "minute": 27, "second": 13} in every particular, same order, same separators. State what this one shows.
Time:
{"hour": 7, "minute": 17, "second": 57}
